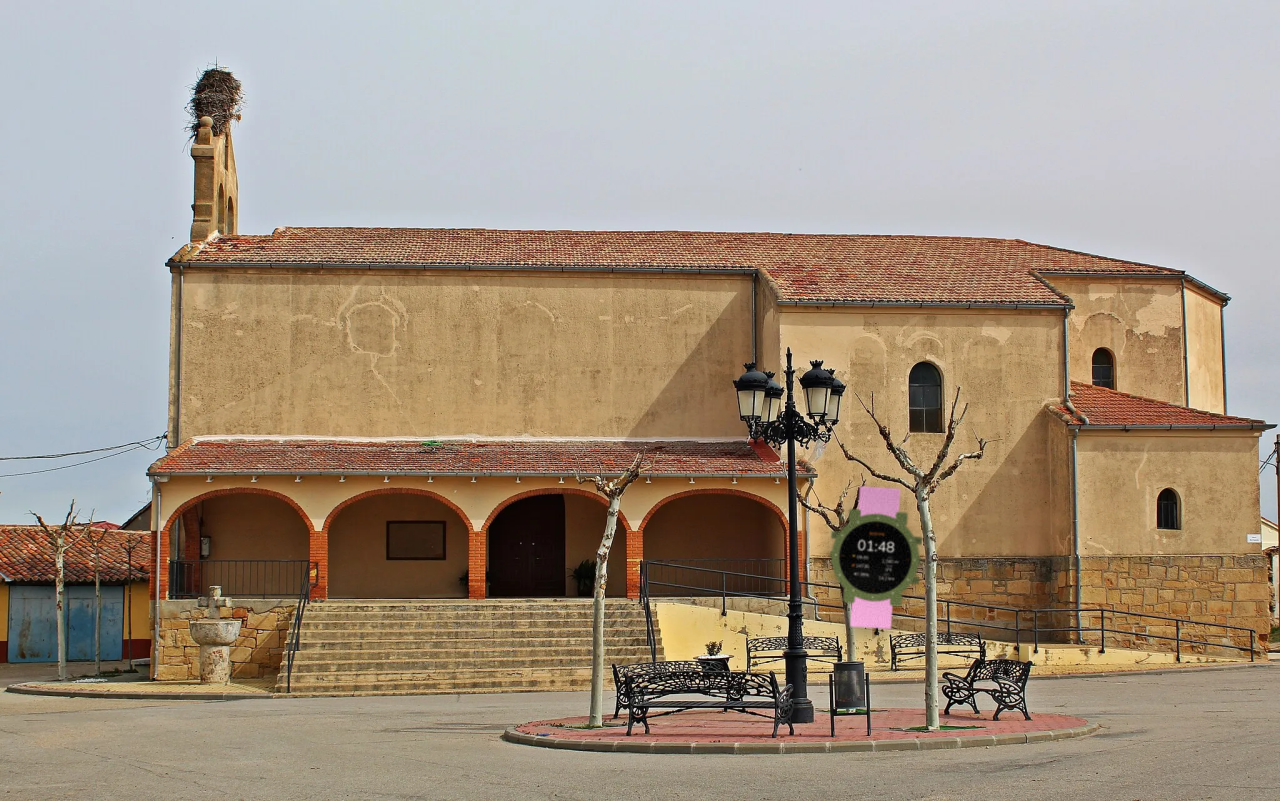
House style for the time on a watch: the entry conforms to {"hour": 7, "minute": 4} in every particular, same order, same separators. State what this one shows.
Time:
{"hour": 1, "minute": 48}
